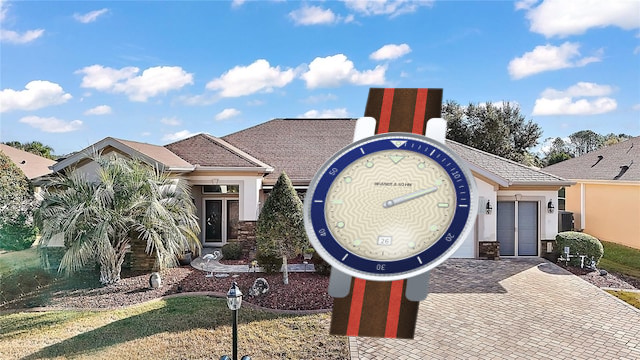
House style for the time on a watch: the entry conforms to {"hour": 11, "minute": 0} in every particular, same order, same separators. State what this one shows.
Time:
{"hour": 2, "minute": 11}
